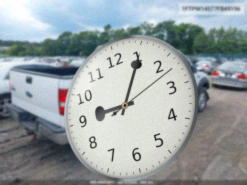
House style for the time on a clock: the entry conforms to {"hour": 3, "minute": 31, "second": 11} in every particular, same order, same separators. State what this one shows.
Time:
{"hour": 9, "minute": 5, "second": 12}
